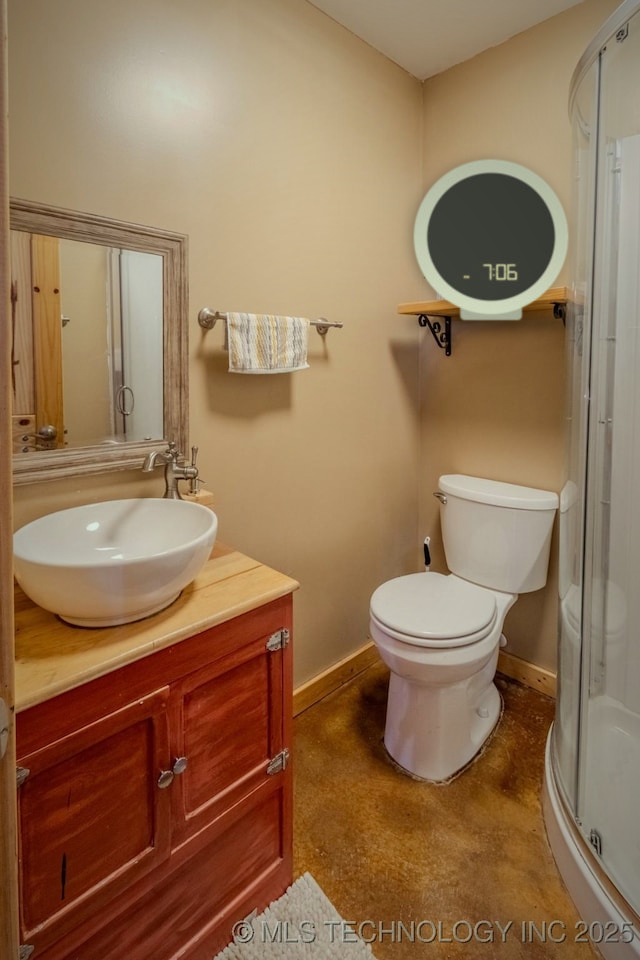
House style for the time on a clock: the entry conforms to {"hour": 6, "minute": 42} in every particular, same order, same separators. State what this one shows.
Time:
{"hour": 7, "minute": 6}
